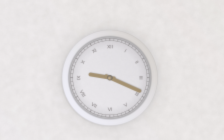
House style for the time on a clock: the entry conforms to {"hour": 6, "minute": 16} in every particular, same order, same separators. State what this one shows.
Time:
{"hour": 9, "minute": 19}
